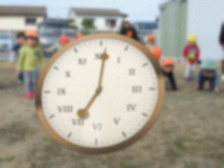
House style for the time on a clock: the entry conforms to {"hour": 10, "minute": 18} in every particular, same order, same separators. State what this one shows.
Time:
{"hour": 7, "minute": 1}
